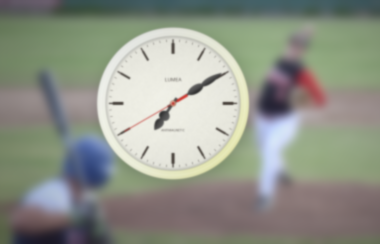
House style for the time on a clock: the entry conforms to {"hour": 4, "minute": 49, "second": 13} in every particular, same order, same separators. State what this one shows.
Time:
{"hour": 7, "minute": 9, "second": 40}
